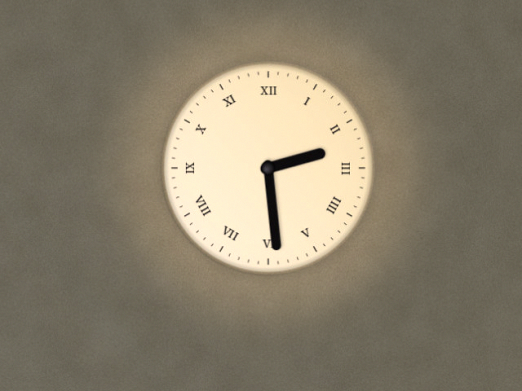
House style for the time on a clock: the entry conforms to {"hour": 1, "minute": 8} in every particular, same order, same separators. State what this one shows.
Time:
{"hour": 2, "minute": 29}
